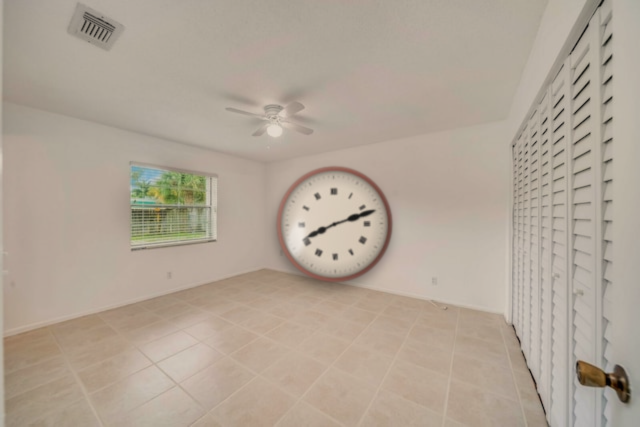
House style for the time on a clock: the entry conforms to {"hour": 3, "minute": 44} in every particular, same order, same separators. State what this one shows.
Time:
{"hour": 8, "minute": 12}
